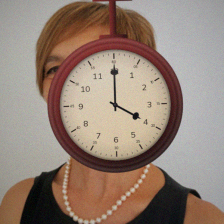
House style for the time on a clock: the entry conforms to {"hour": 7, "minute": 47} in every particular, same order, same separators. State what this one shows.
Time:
{"hour": 4, "minute": 0}
